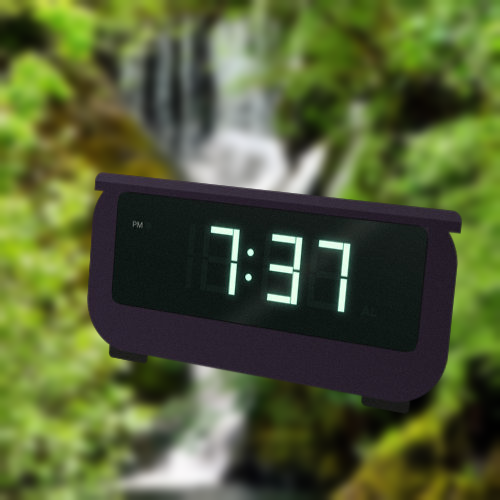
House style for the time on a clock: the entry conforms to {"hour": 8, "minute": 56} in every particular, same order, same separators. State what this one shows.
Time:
{"hour": 7, "minute": 37}
